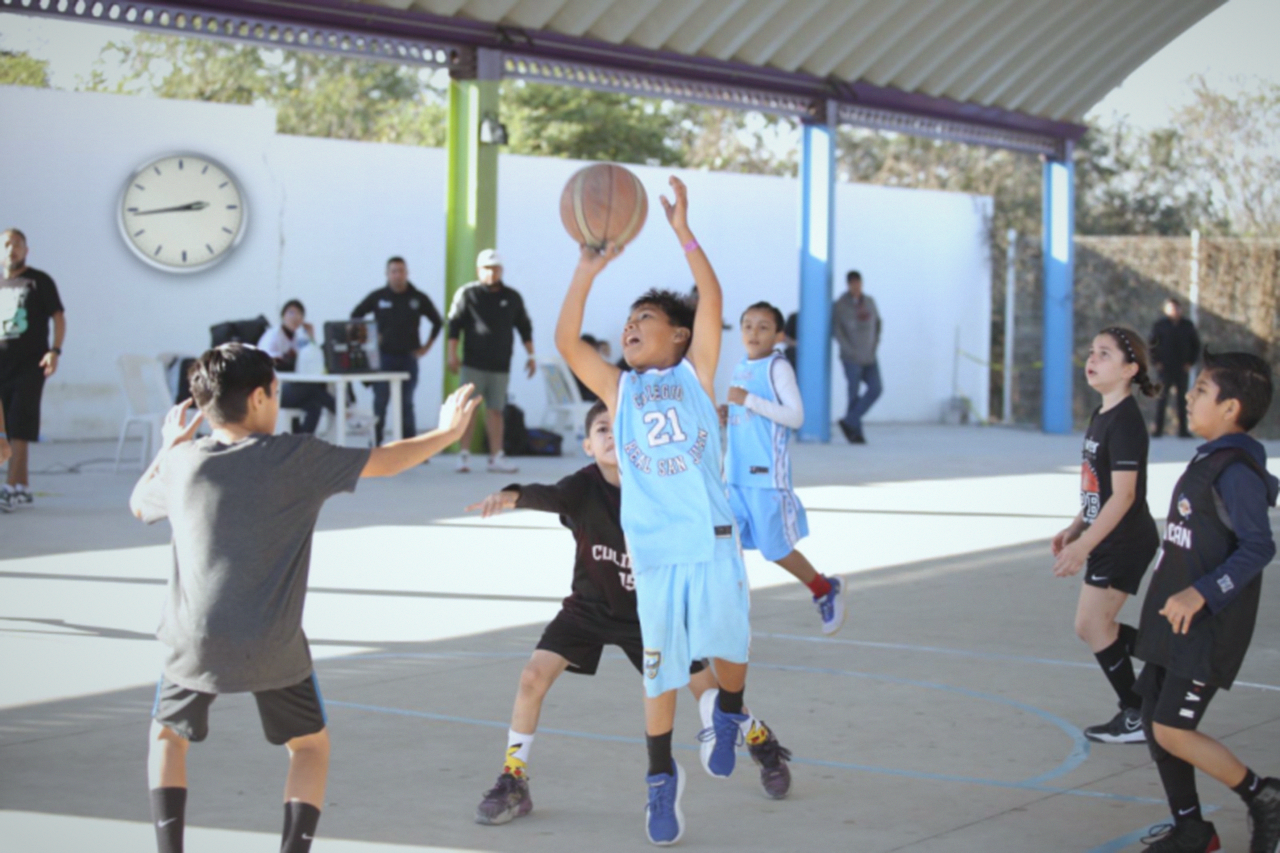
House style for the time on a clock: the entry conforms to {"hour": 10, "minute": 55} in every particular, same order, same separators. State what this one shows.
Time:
{"hour": 2, "minute": 44}
